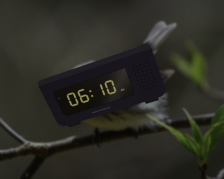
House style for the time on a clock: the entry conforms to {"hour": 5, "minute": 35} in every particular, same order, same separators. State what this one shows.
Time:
{"hour": 6, "minute": 10}
